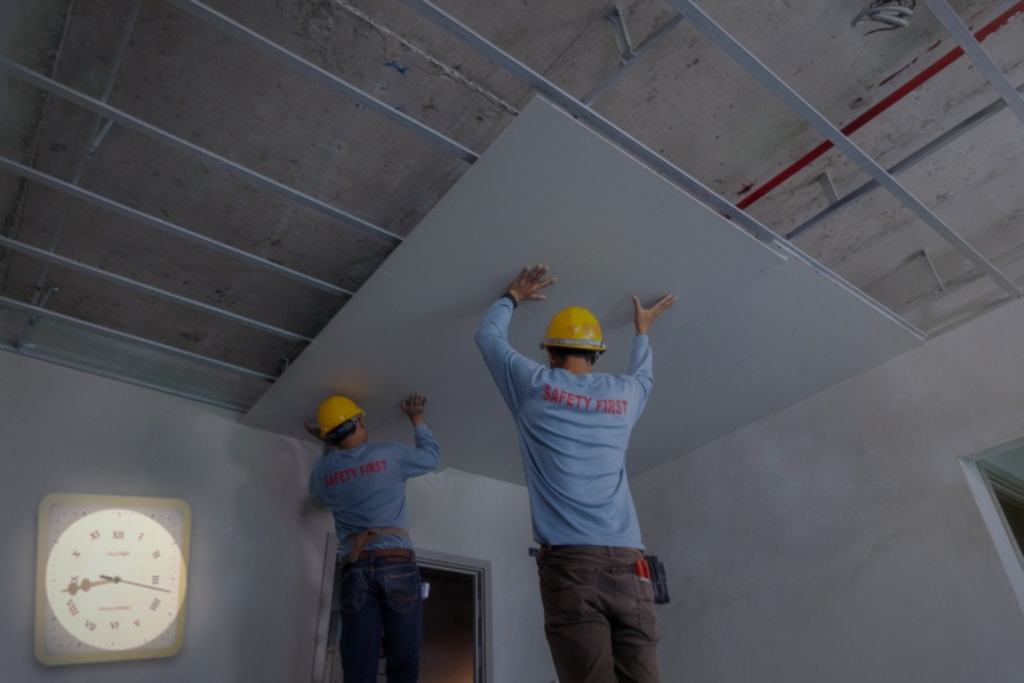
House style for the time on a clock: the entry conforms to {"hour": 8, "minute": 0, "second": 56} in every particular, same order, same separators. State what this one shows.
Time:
{"hour": 8, "minute": 43, "second": 17}
